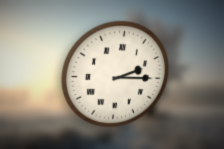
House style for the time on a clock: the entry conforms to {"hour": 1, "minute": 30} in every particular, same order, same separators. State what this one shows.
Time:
{"hour": 2, "minute": 15}
